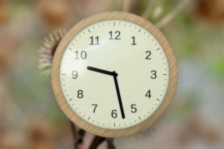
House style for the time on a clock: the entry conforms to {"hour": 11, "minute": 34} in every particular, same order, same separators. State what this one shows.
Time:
{"hour": 9, "minute": 28}
